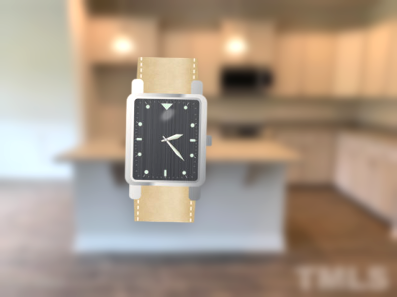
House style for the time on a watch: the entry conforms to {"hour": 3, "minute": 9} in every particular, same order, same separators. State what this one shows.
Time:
{"hour": 2, "minute": 23}
